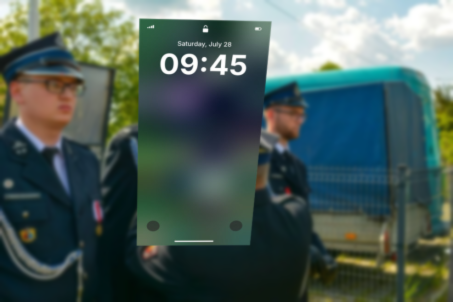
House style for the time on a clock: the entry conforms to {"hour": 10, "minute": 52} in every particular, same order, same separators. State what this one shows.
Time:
{"hour": 9, "minute": 45}
